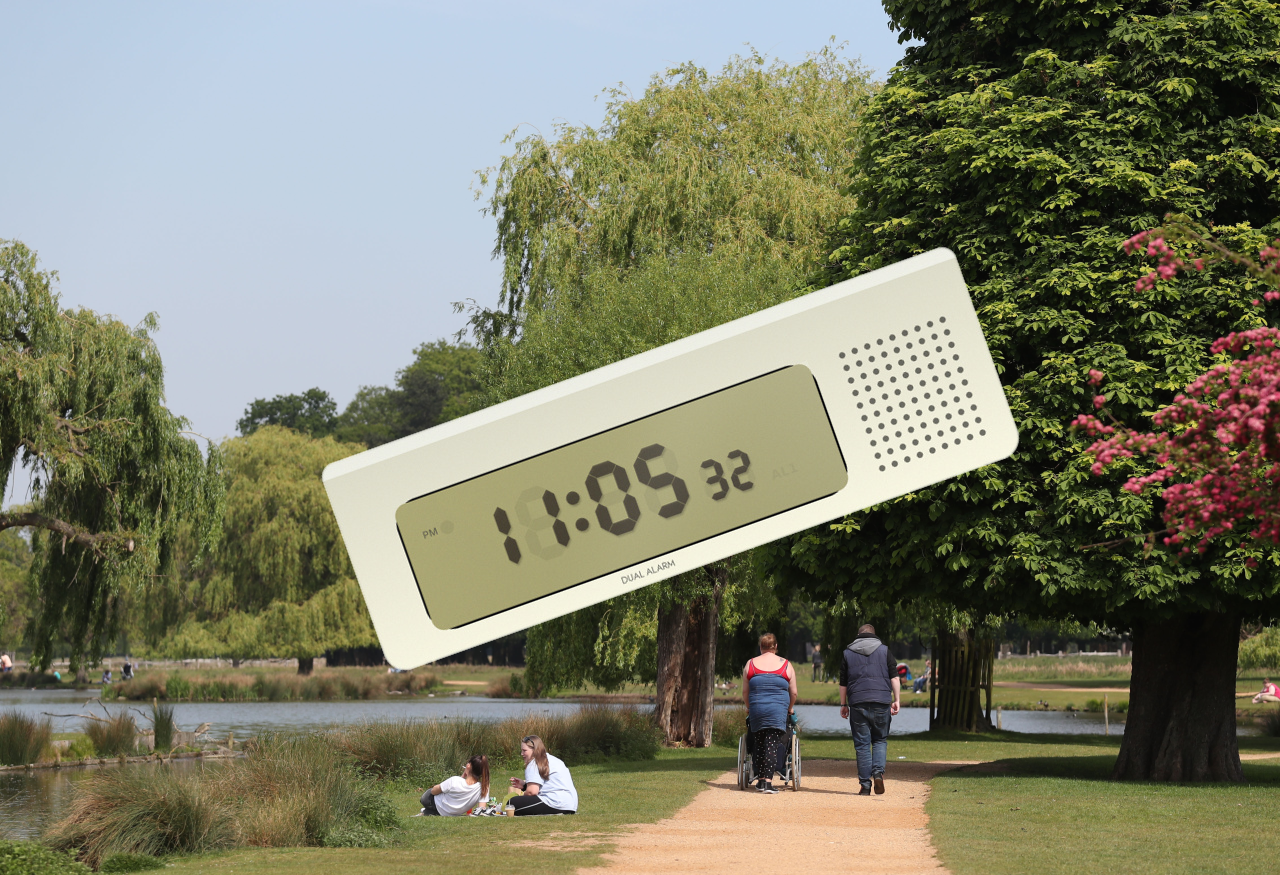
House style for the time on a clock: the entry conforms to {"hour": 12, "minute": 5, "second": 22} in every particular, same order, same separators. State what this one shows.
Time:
{"hour": 11, "minute": 5, "second": 32}
